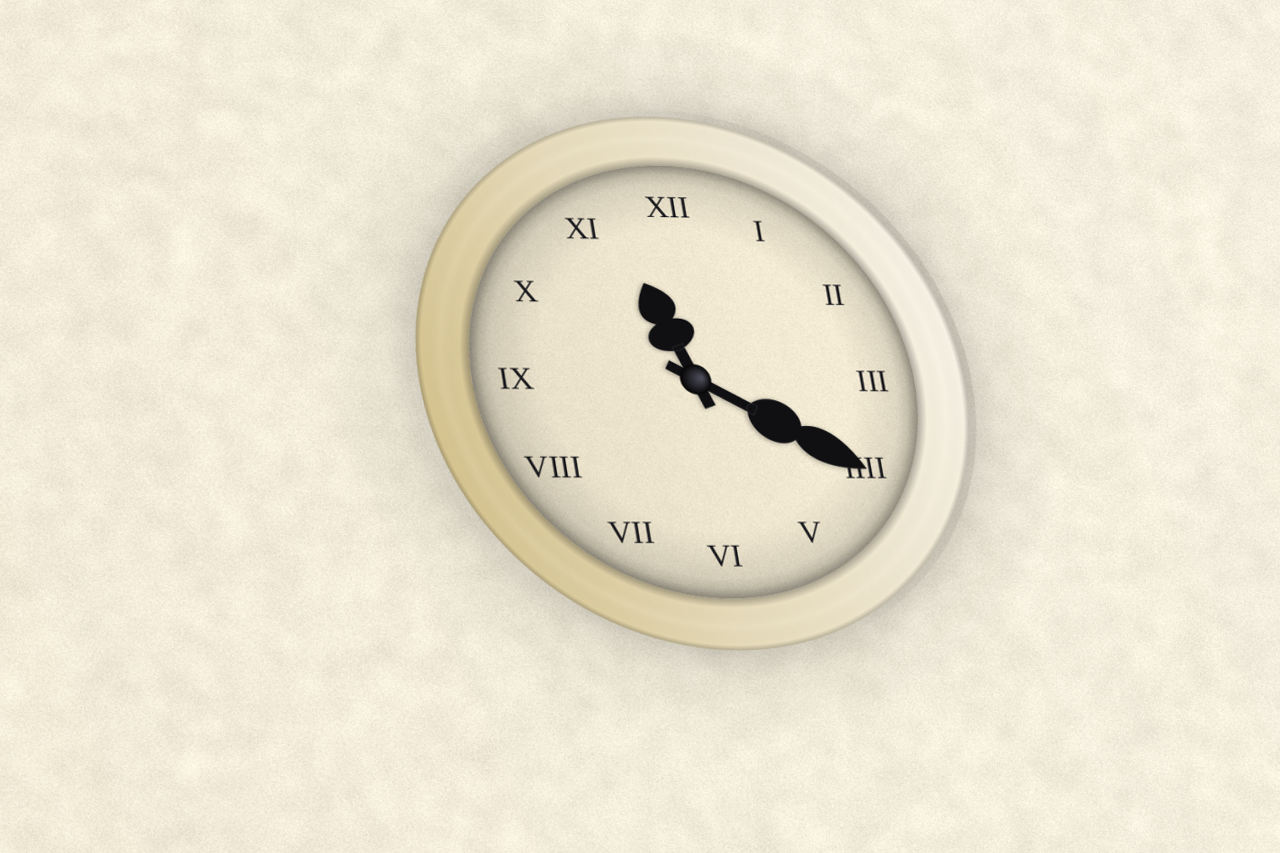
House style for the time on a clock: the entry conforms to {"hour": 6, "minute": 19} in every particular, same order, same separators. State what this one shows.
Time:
{"hour": 11, "minute": 20}
